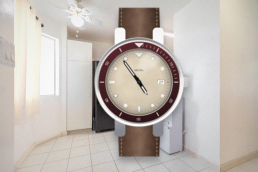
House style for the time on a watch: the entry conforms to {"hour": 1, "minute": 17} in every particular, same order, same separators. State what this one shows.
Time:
{"hour": 4, "minute": 54}
